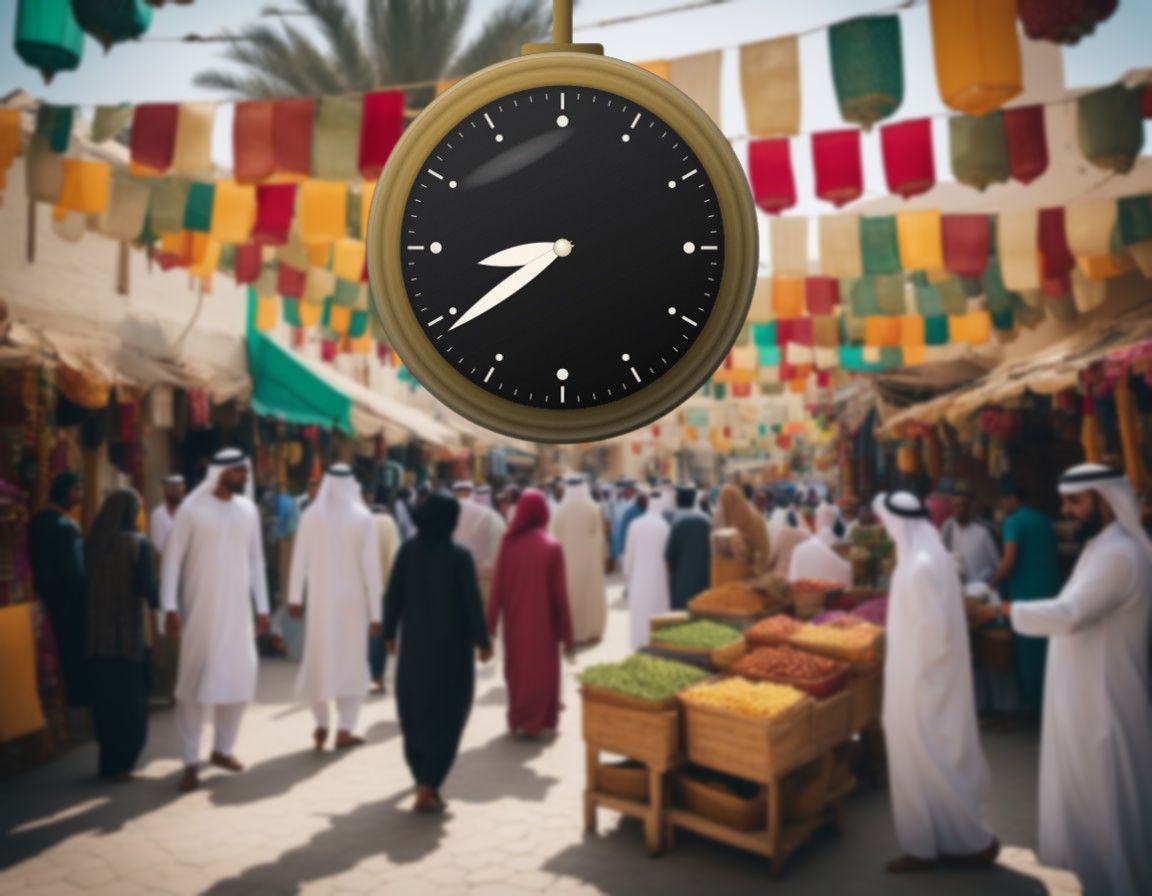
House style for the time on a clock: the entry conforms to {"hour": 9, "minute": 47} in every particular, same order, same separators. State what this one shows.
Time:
{"hour": 8, "minute": 39}
